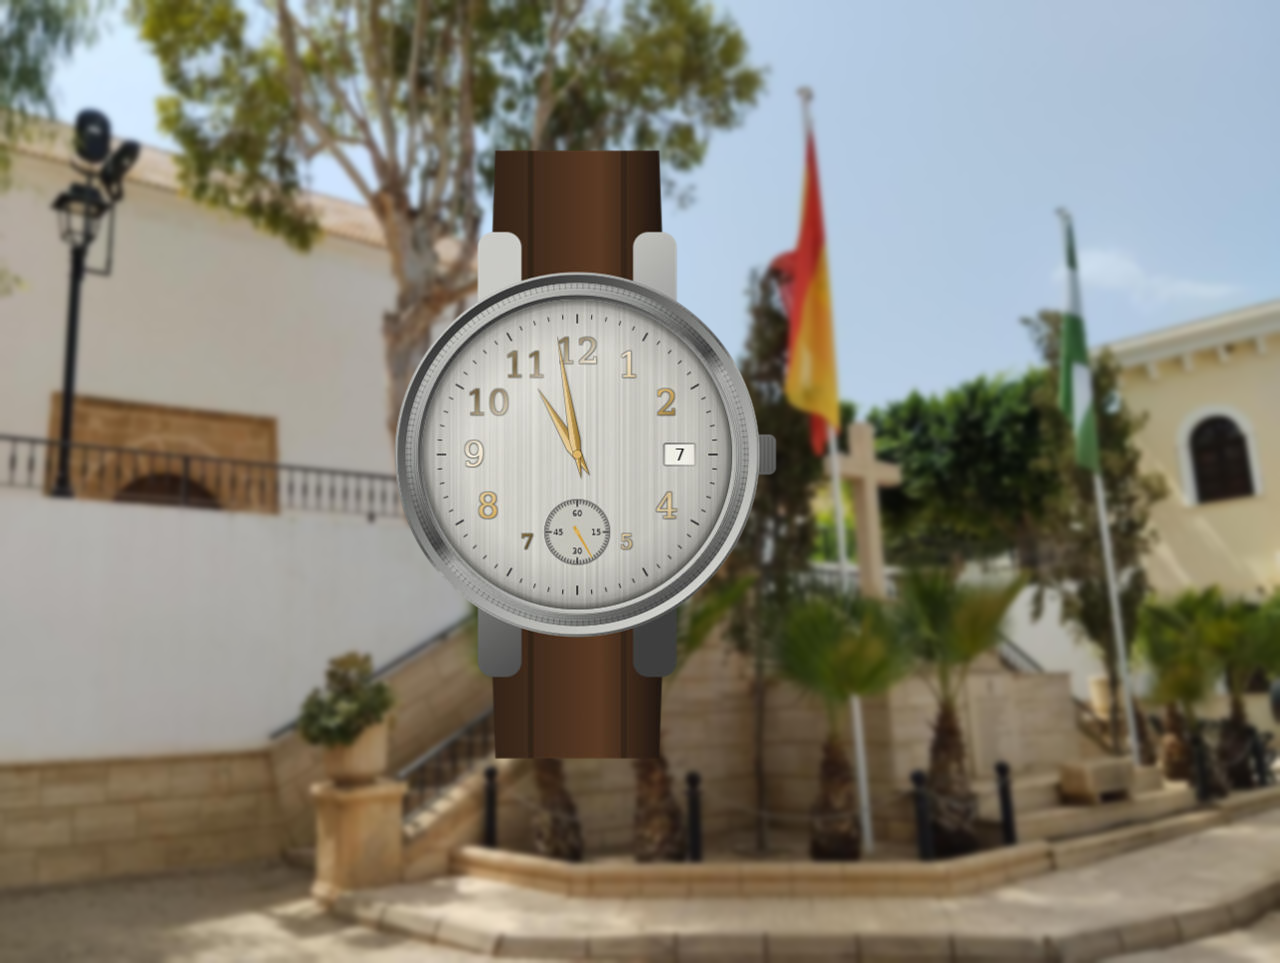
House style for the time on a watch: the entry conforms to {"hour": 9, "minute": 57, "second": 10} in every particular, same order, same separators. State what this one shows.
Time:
{"hour": 10, "minute": 58, "second": 25}
